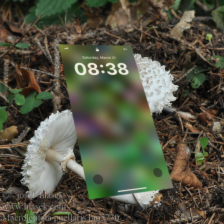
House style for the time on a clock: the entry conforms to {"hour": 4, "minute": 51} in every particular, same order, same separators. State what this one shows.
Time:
{"hour": 8, "minute": 38}
